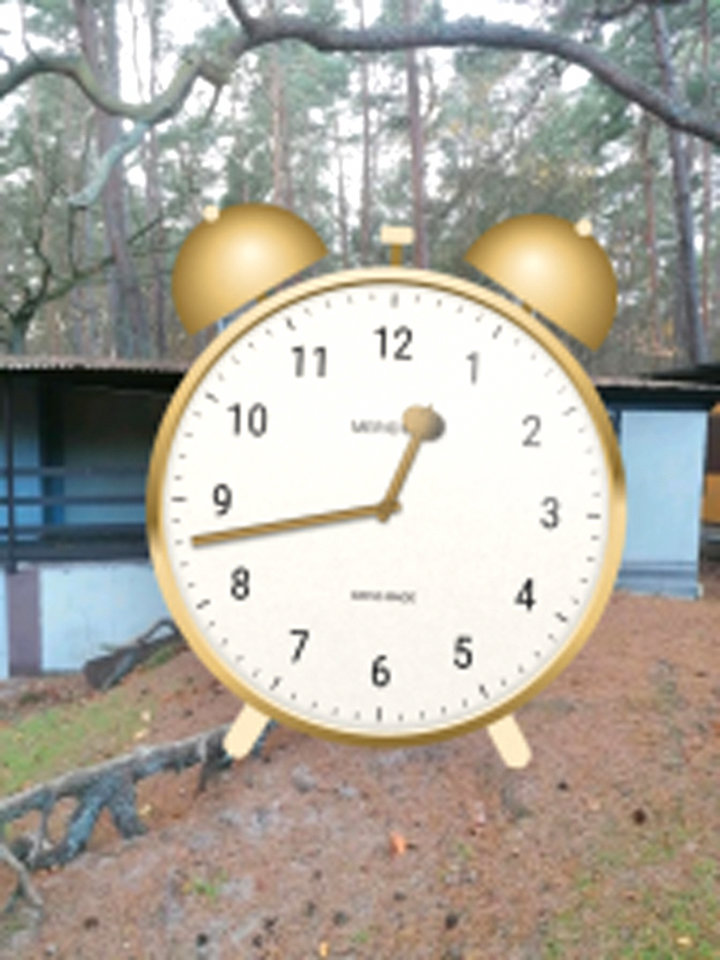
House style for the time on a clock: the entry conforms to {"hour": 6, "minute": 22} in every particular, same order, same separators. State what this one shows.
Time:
{"hour": 12, "minute": 43}
